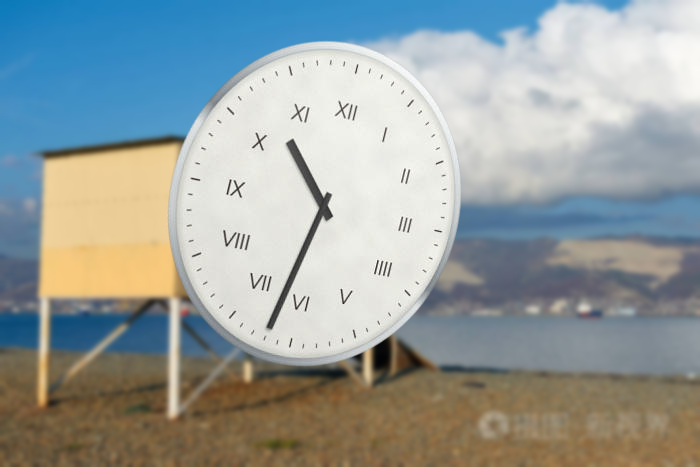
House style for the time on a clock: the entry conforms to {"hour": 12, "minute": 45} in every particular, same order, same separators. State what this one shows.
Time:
{"hour": 10, "minute": 32}
